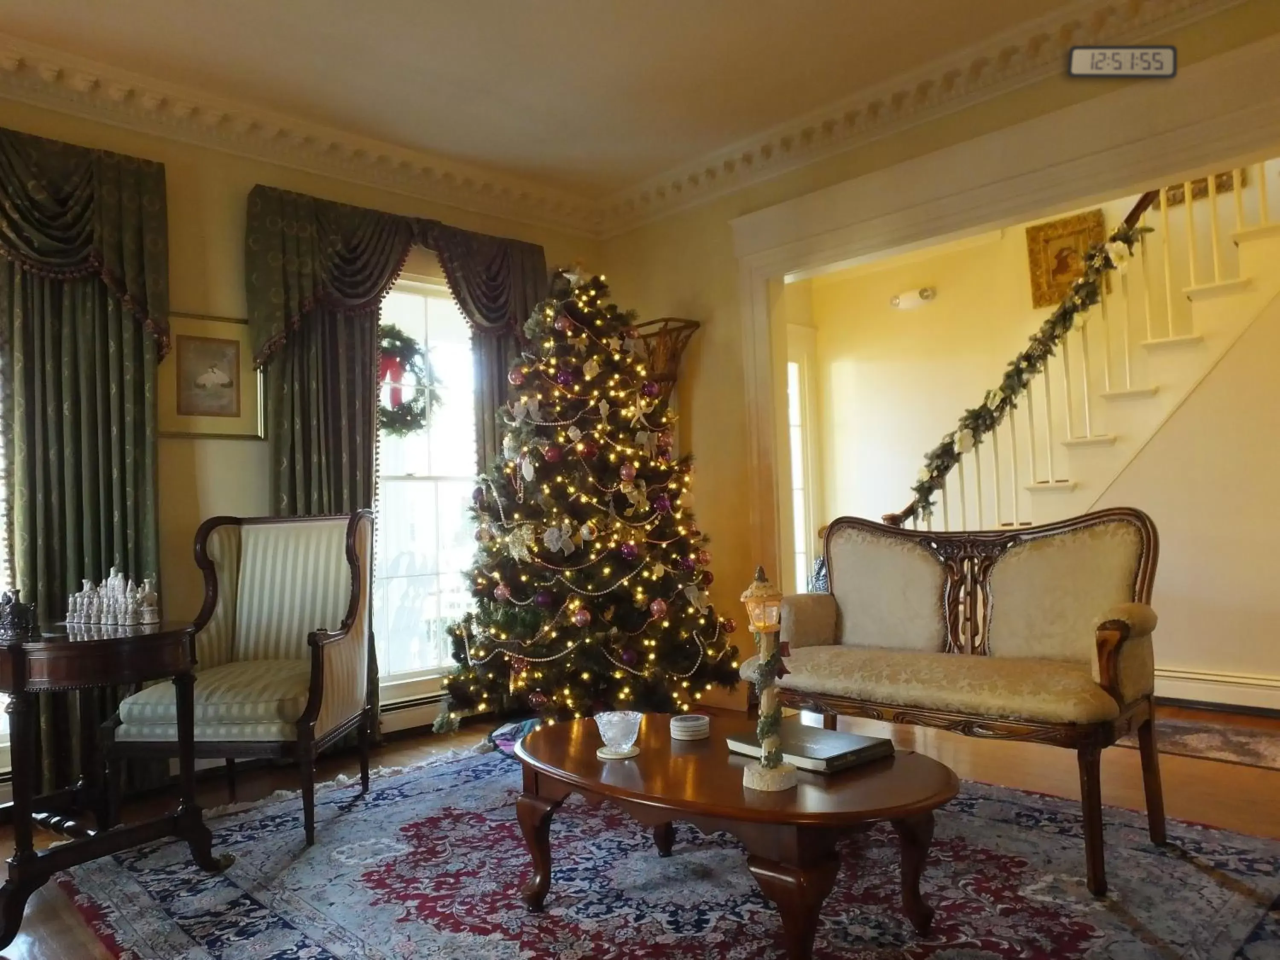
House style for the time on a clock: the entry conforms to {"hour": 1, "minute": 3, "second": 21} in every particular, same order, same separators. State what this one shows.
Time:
{"hour": 12, "minute": 51, "second": 55}
